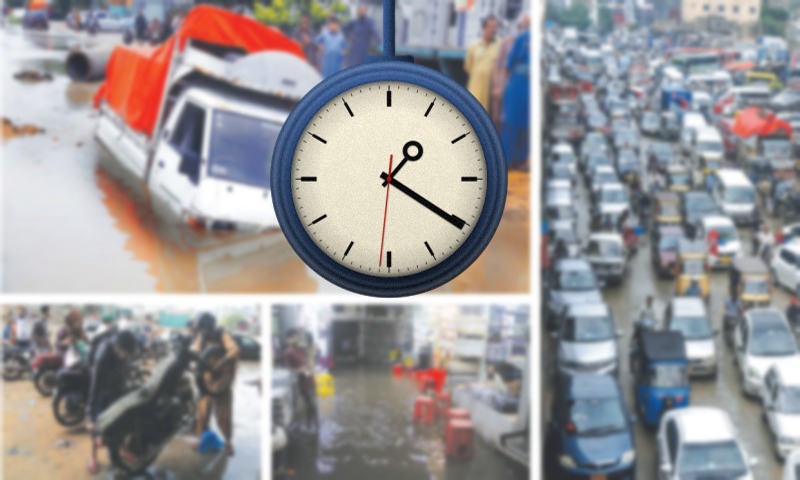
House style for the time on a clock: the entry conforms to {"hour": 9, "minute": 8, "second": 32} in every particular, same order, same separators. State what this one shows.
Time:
{"hour": 1, "minute": 20, "second": 31}
